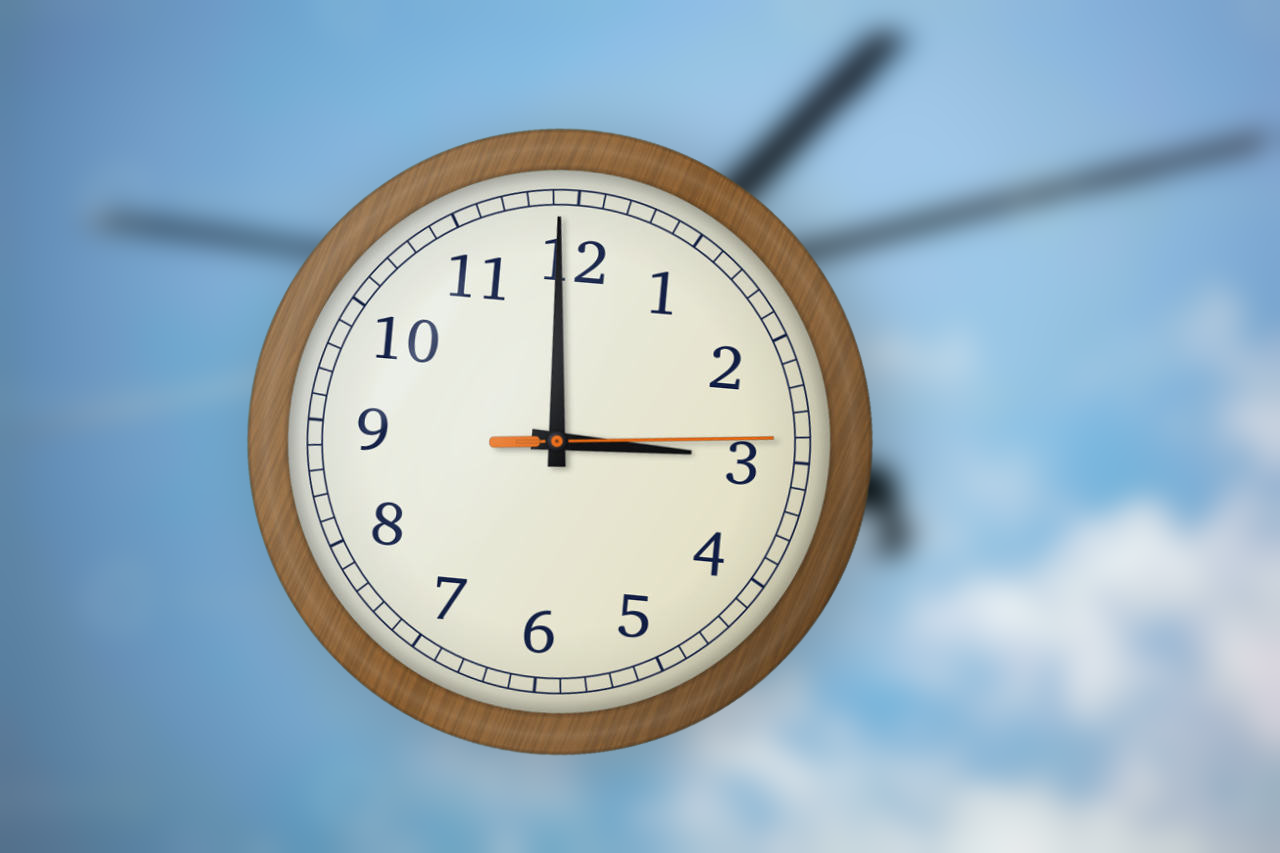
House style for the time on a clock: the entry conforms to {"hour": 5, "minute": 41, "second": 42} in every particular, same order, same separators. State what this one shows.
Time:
{"hour": 2, "minute": 59, "second": 14}
